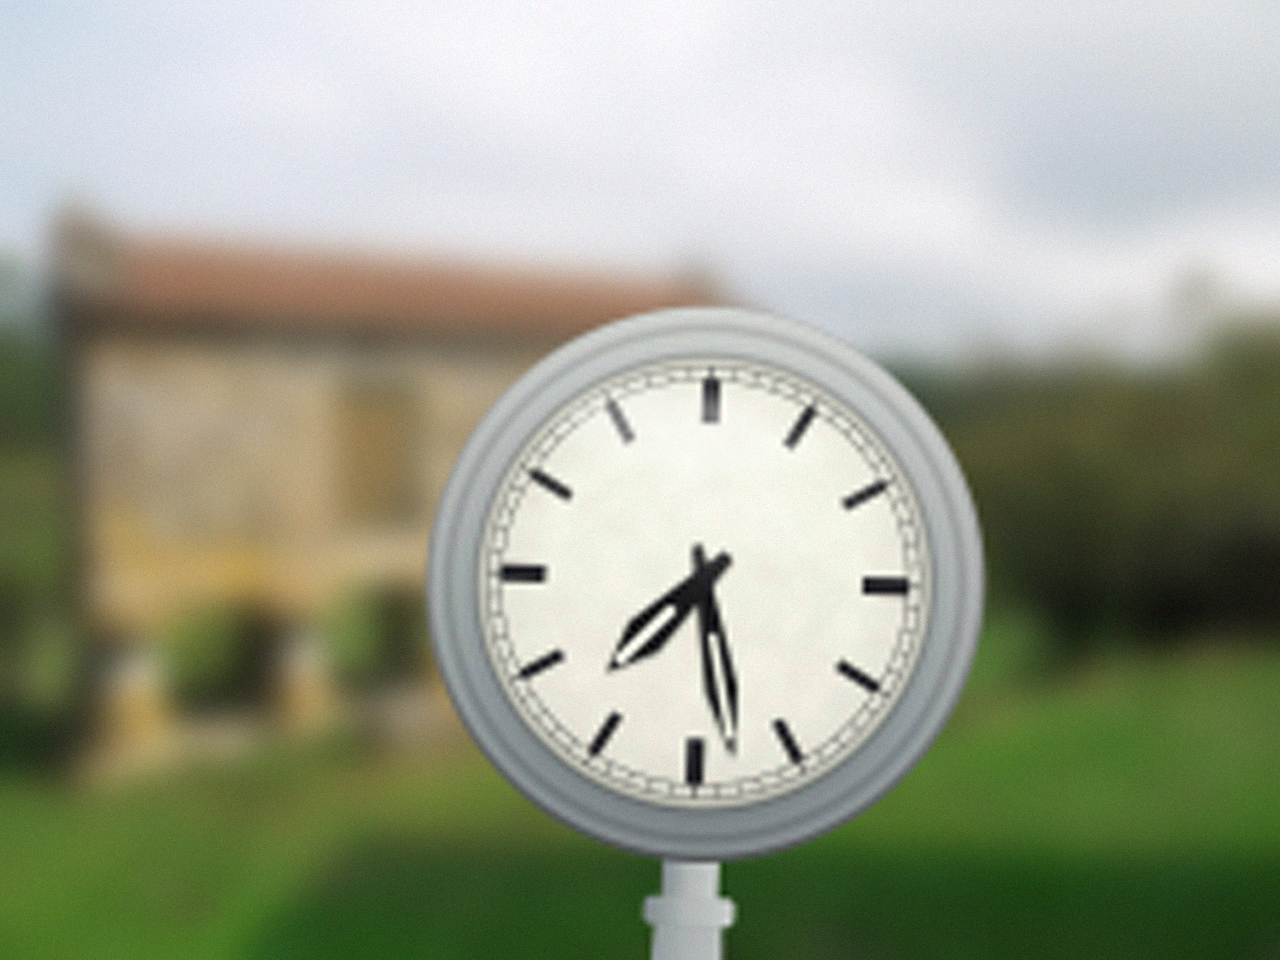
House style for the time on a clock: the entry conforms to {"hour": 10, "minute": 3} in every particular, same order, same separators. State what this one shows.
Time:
{"hour": 7, "minute": 28}
